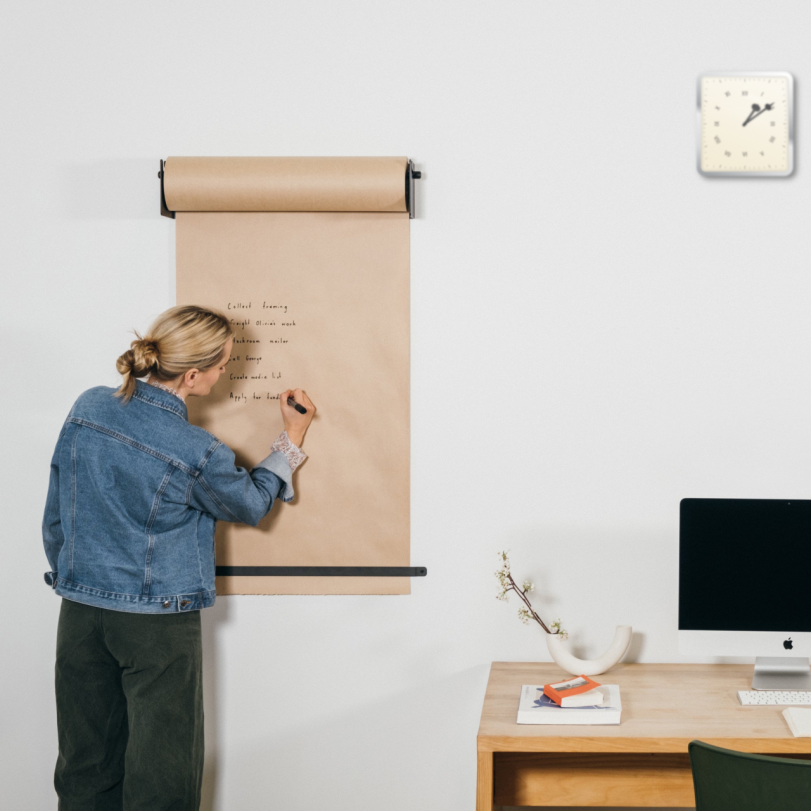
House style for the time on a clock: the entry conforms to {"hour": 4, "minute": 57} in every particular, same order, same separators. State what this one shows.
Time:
{"hour": 1, "minute": 9}
